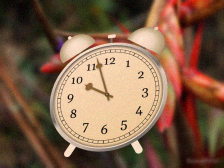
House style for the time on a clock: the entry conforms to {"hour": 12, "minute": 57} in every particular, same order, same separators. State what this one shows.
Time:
{"hour": 9, "minute": 57}
